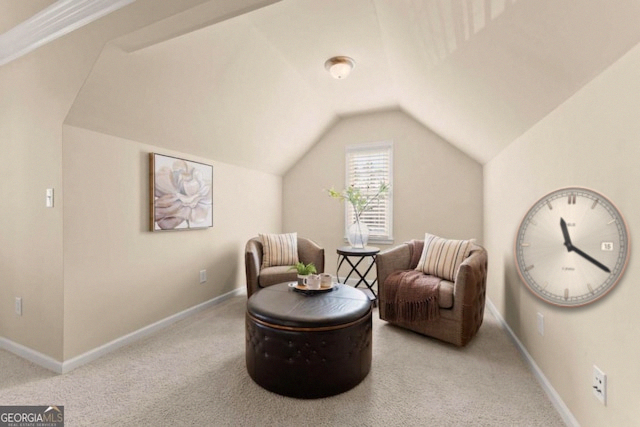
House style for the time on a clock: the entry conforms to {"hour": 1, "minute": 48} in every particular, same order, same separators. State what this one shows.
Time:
{"hour": 11, "minute": 20}
